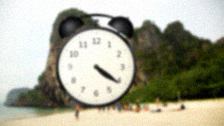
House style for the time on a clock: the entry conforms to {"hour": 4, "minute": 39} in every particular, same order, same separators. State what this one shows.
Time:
{"hour": 4, "minute": 21}
